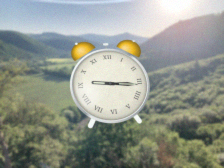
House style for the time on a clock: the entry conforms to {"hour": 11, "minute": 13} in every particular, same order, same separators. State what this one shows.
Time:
{"hour": 9, "minute": 16}
